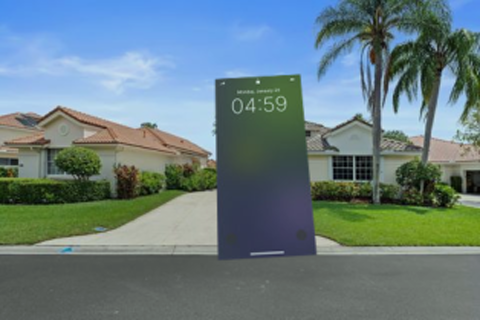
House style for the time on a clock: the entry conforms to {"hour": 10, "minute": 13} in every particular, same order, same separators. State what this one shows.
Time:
{"hour": 4, "minute": 59}
